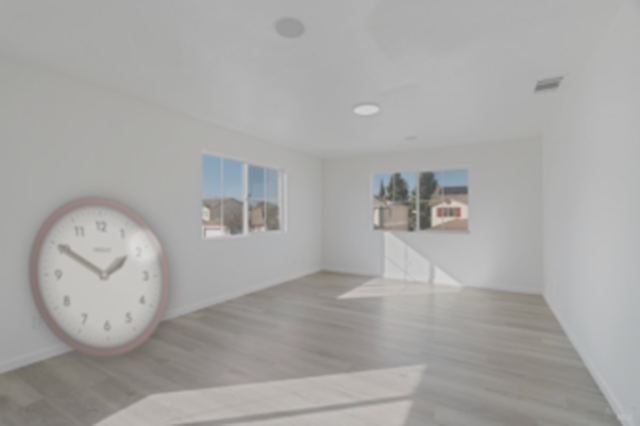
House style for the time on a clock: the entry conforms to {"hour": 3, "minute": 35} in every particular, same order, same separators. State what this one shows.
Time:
{"hour": 1, "minute": 50}
